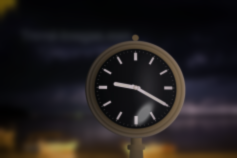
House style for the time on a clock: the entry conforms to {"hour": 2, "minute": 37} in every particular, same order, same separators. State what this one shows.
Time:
{"hour": 9, "minute": 20}
